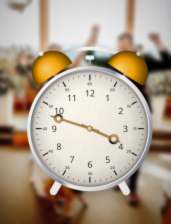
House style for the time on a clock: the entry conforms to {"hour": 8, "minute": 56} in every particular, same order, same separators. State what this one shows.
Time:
{"hour": 3, "minute": 48}
